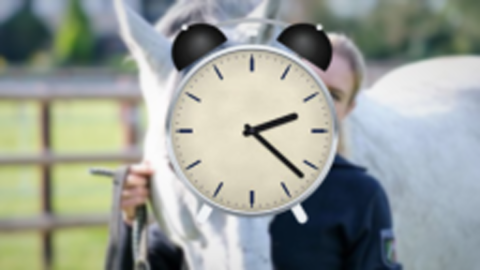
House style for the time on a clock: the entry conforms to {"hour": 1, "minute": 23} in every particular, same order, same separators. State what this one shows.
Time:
{"hour": 2, "minute": 22}
